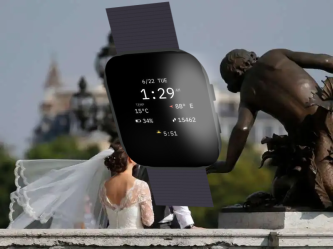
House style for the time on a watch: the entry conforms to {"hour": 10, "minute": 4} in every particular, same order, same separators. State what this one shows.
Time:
{"hour": 1, "minute": 29}
